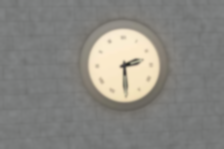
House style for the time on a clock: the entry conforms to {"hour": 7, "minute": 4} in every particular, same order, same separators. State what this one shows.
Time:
{"hour": 2, "minute": 30}
